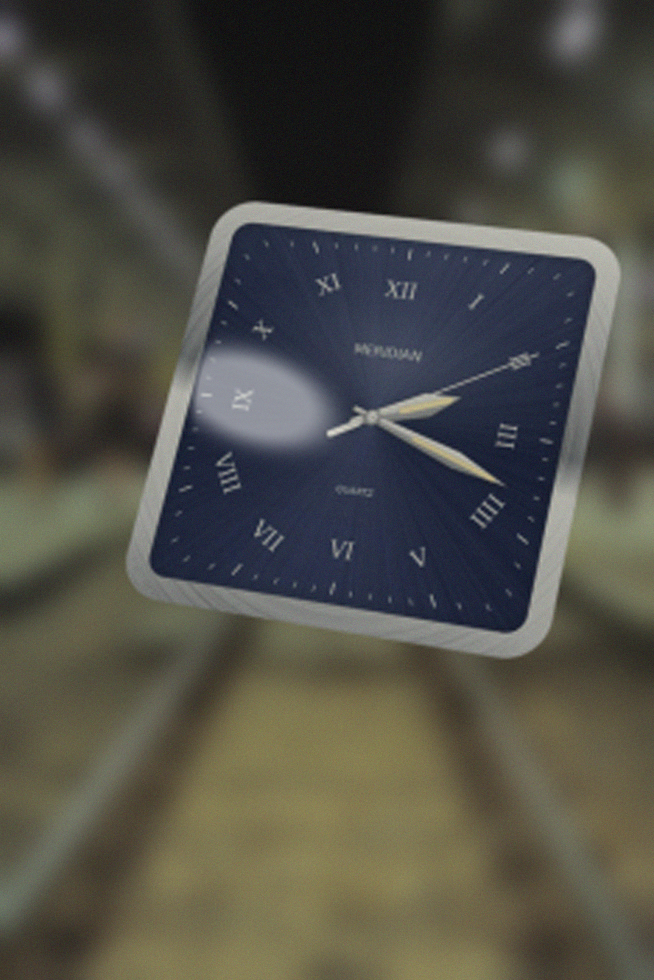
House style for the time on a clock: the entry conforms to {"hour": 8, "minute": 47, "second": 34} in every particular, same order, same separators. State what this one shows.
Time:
{"hour": 2, "minute": 18, "second": 10}
